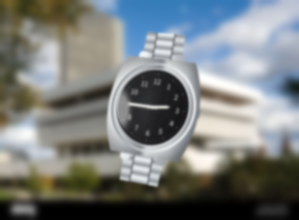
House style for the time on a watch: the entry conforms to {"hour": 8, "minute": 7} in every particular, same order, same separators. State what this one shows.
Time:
{"hour": 2, "minute": 45}
